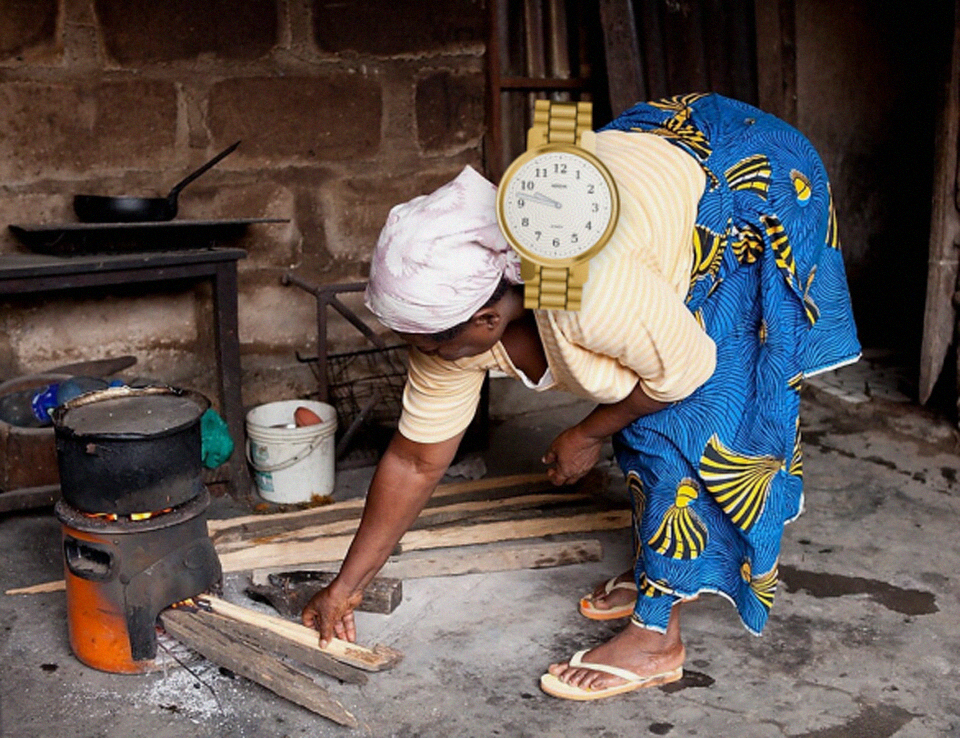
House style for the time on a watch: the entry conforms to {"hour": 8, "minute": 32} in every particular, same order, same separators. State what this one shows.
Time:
{"hour": 9, "minute": 47}
